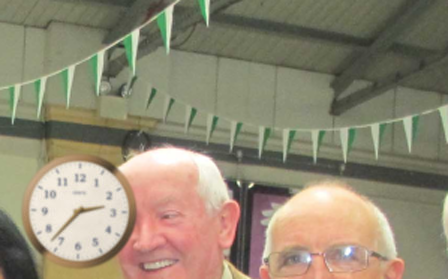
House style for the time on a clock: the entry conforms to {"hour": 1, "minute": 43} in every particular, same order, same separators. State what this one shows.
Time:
{"hour": 2, "minute": 37}
